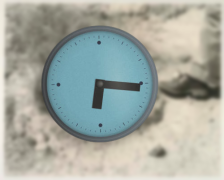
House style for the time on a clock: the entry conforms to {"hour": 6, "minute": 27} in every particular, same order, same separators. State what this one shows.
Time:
{"hour": 6, "minute": 16}
